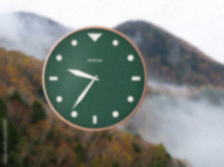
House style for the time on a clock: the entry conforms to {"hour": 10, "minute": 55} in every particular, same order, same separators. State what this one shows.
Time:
{"hour": 9, "minute": 36}
